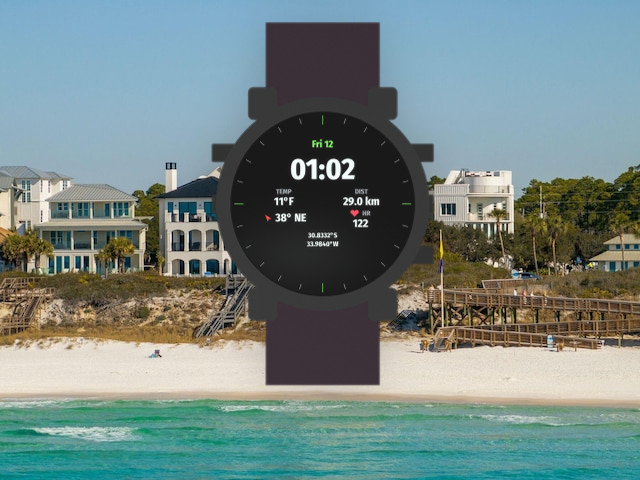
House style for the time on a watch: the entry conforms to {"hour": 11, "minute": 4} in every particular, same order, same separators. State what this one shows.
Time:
{"hour": 1, "minute": 2}
